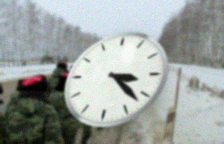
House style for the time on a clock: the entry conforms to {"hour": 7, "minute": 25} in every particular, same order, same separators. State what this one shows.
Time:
{"hour": 3, "minute": 22}
